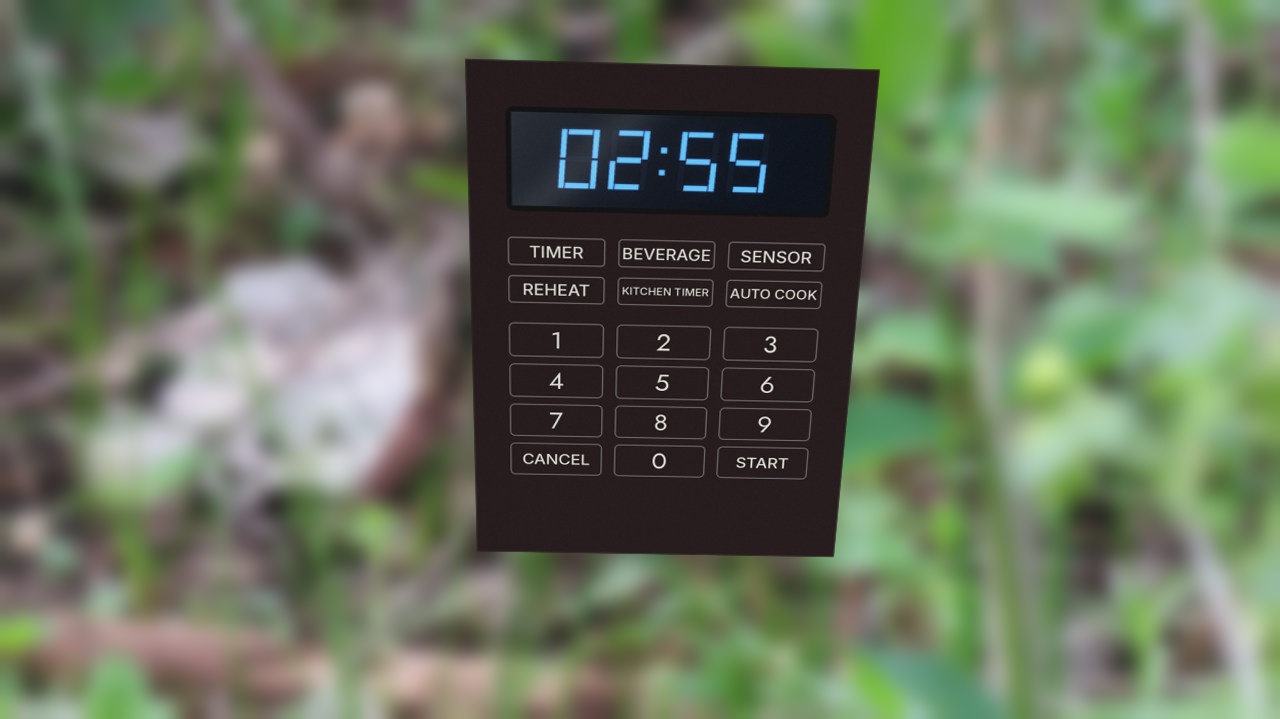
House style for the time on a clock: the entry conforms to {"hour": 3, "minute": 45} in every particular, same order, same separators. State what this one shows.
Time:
{"hour": 2, "minute": 55}
